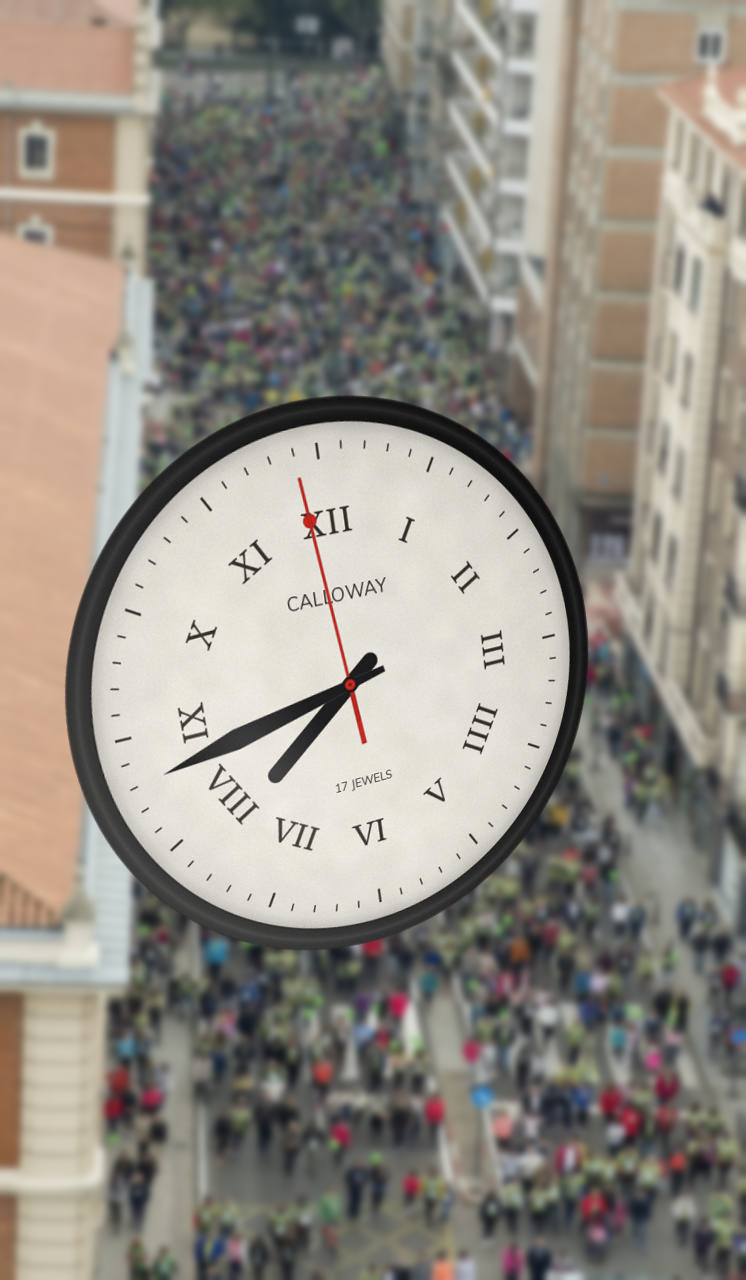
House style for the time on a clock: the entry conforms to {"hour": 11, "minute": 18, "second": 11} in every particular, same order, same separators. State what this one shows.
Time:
{"hour": 7, "minute": 42, "second": 59}
